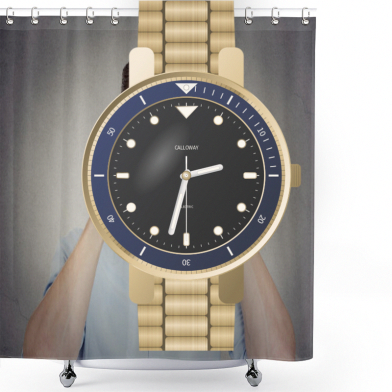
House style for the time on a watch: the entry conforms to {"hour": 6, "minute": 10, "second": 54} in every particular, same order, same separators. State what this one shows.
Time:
{"hour": 2, "minute": 32, "second": 30}
